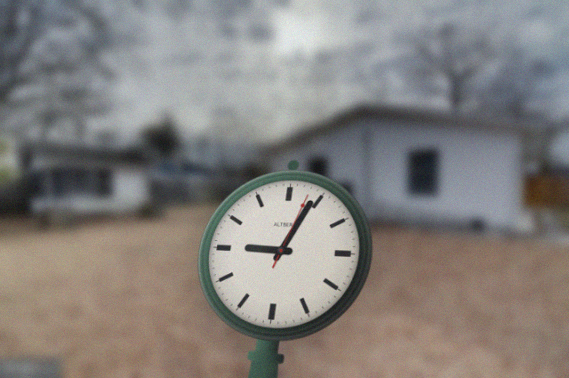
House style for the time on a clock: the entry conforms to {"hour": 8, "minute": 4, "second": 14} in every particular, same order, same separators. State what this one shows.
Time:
{"hour": 9, "minute": 4, "second": 3}
